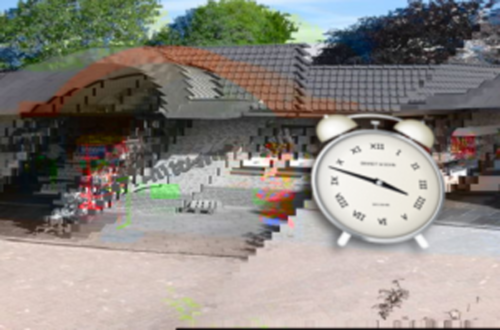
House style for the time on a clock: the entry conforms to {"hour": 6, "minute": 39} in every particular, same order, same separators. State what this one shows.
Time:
{"hour": 3, "minute": 48}
